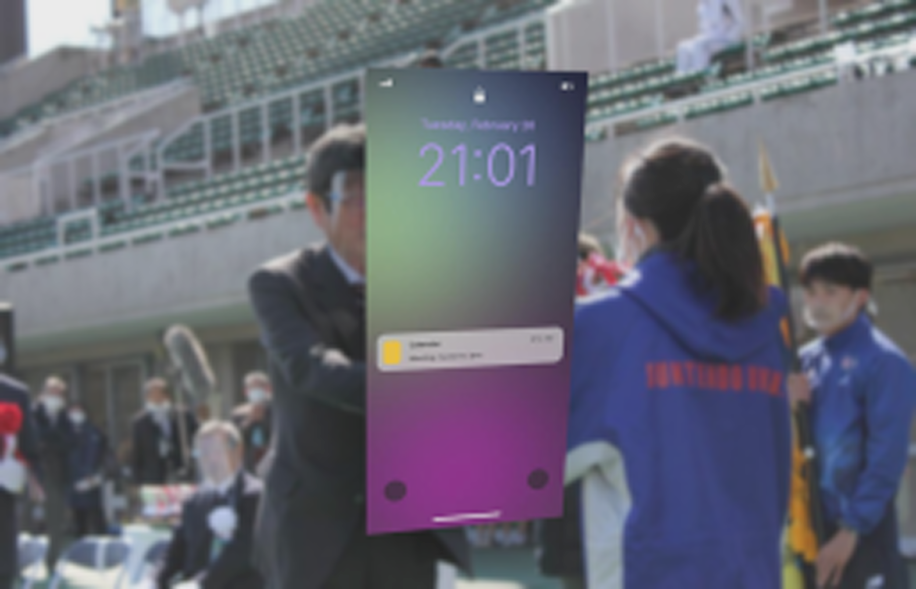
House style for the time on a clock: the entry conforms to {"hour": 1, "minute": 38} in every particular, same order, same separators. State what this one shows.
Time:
{"hour": 21, "minute": 1}
